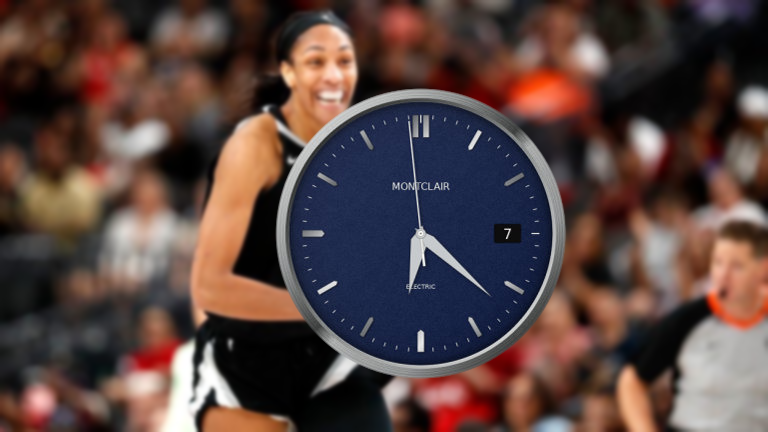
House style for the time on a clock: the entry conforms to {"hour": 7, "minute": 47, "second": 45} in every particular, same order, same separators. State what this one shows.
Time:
{"hour": 6, "minute": 21, "second": 59}
